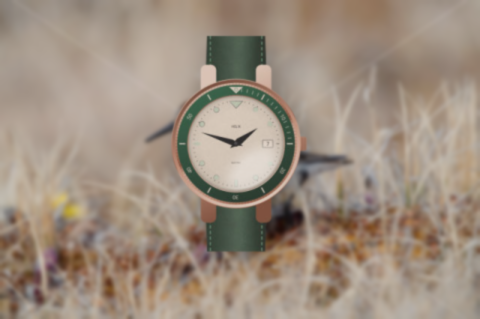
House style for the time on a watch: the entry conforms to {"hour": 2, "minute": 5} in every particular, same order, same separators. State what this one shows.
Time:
{"hour": 1, "minute": 48}
